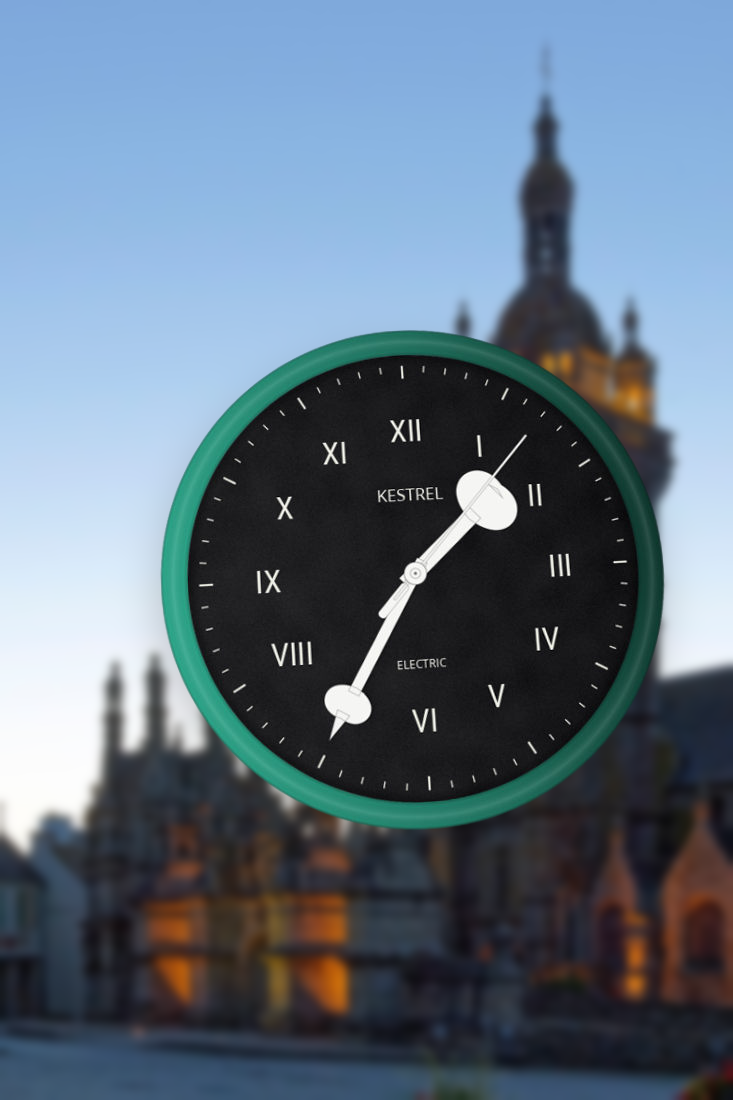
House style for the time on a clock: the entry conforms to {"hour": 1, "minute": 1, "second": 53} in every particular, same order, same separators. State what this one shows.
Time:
{"hour": 1, "minute": 35, "second": 7}
